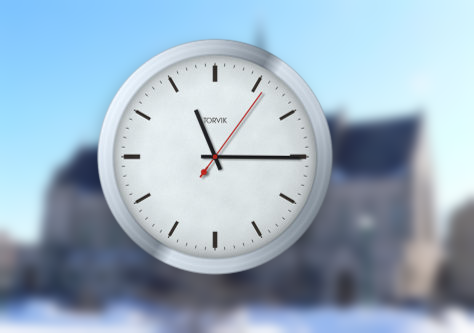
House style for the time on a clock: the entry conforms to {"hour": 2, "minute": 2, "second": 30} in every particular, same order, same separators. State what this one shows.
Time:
{"hour": 11, "minute": 15, "second": 6}
